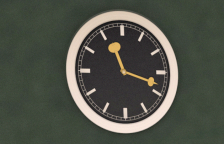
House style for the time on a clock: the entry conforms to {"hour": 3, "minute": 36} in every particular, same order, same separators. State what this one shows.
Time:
{"hour": 11, "minute": 18}
